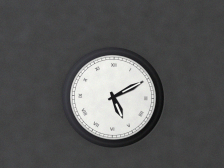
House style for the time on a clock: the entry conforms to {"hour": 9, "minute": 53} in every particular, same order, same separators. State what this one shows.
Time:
{"hour": 5, "minute": 10}
